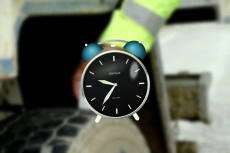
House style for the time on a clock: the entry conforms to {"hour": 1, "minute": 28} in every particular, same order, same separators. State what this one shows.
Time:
{"hour": 9, "minute": 36}
